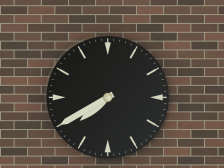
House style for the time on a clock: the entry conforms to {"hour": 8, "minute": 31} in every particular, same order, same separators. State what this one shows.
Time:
{"hour": 7, "minute": 40}
